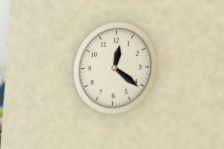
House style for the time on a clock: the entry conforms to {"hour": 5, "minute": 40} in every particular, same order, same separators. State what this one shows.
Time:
{"hour": 12, "minute": 21}
